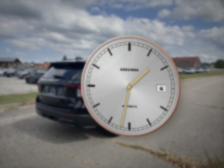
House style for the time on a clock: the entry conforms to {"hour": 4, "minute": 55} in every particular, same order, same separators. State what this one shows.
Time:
{"hour": 1, "minute": 32}
